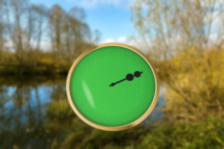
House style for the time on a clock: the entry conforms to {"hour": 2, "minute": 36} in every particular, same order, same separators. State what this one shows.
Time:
{"hour": 2, "minute": 11}
